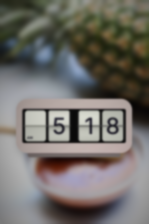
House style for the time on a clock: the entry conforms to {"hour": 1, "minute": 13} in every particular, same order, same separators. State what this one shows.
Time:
{"hour": 5, "minute": 18}
